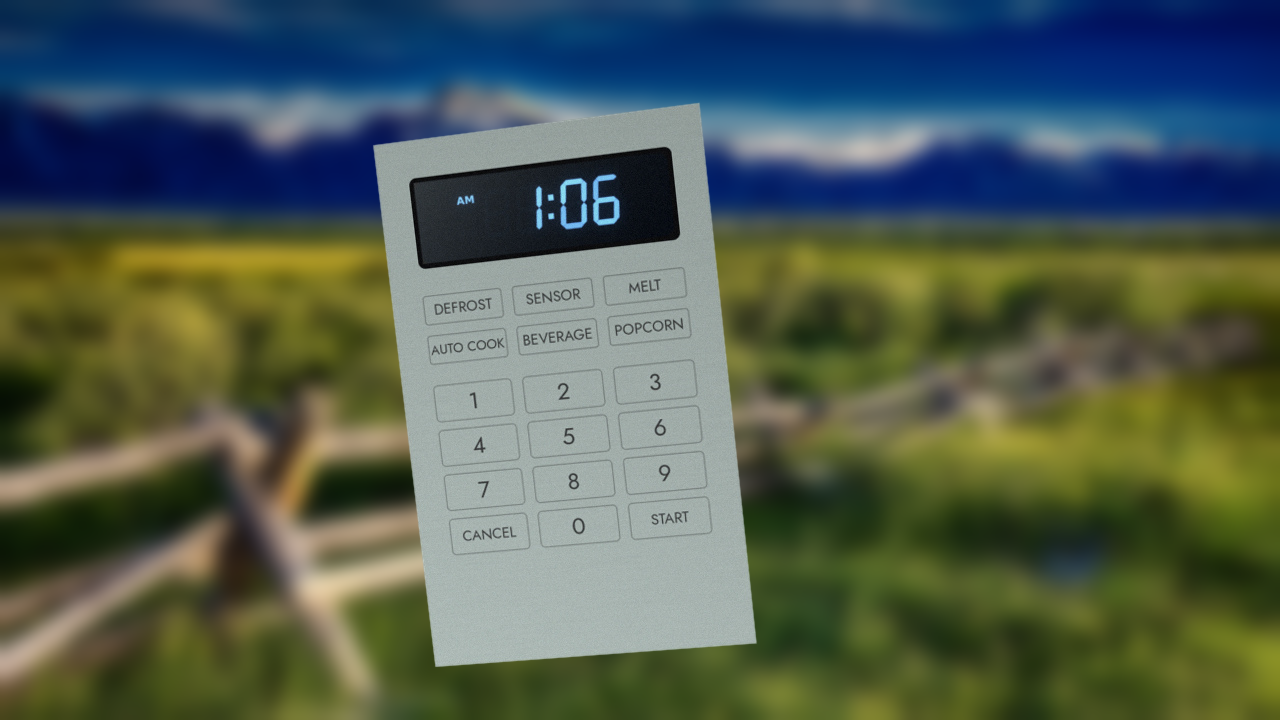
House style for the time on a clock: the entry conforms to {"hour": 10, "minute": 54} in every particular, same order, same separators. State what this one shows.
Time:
{"hour": 1, "minute": 6}
